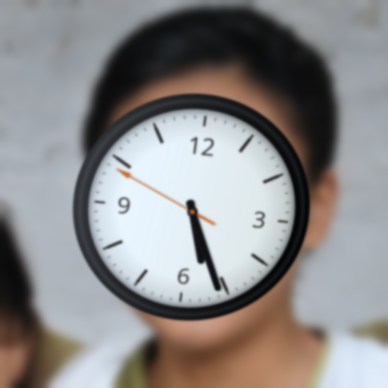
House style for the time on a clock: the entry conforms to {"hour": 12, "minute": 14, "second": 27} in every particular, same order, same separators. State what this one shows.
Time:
{"hour": 5, "minute": 25, "second": 49}
